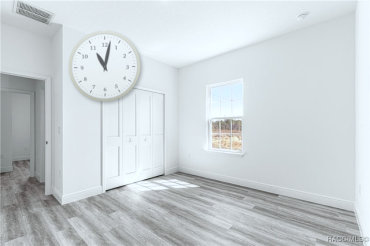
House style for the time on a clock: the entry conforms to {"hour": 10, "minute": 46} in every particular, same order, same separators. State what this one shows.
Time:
{"hour": 11, "minute": 2}
